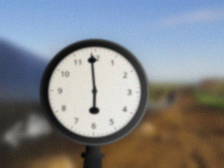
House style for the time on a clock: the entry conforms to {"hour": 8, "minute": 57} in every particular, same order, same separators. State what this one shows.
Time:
{"hour": 5, "minute": 59}
